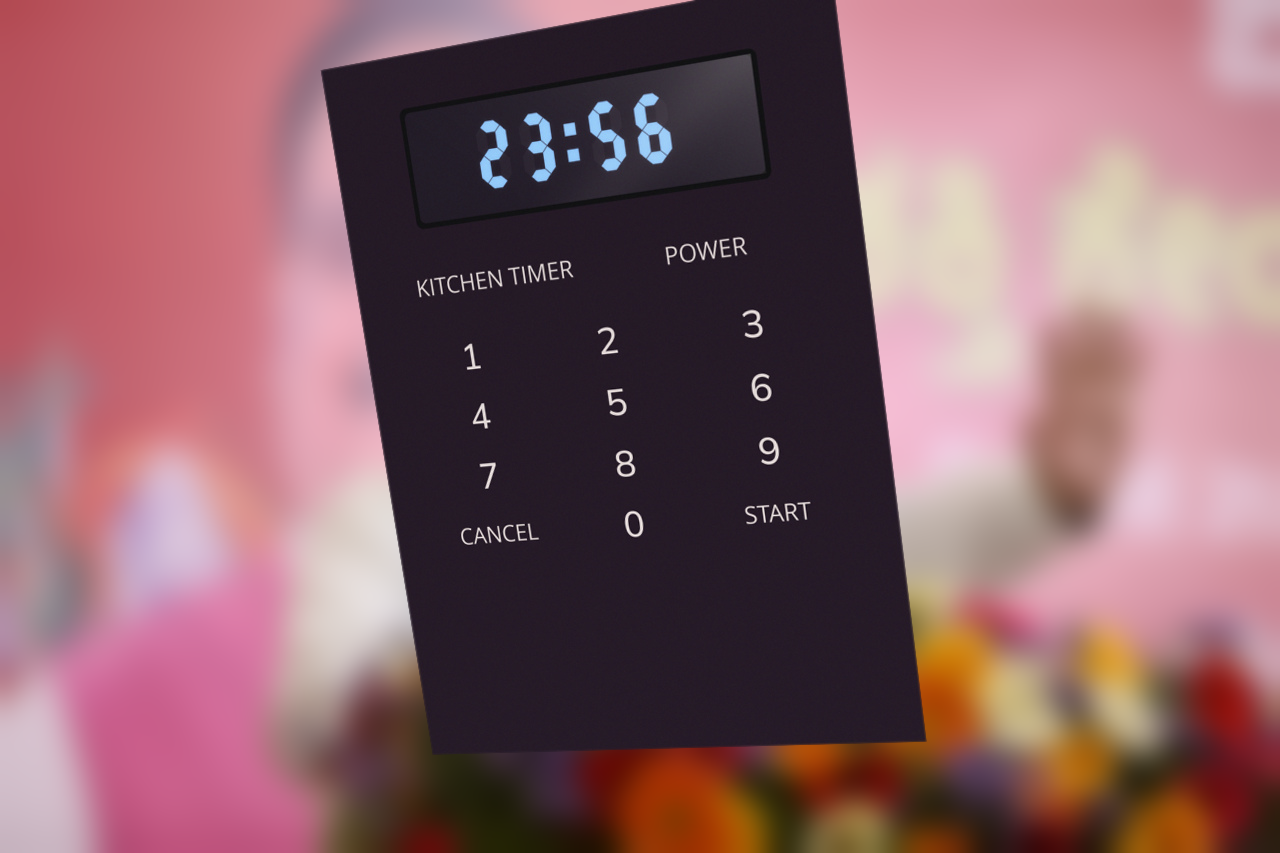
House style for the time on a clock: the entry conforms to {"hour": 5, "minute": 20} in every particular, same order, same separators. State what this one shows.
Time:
{"hour": 23, "minute": 56}
